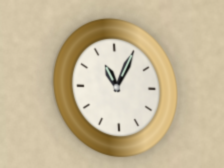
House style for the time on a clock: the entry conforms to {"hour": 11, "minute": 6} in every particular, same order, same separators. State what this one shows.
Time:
{"hour": 11, "minute": 5}
